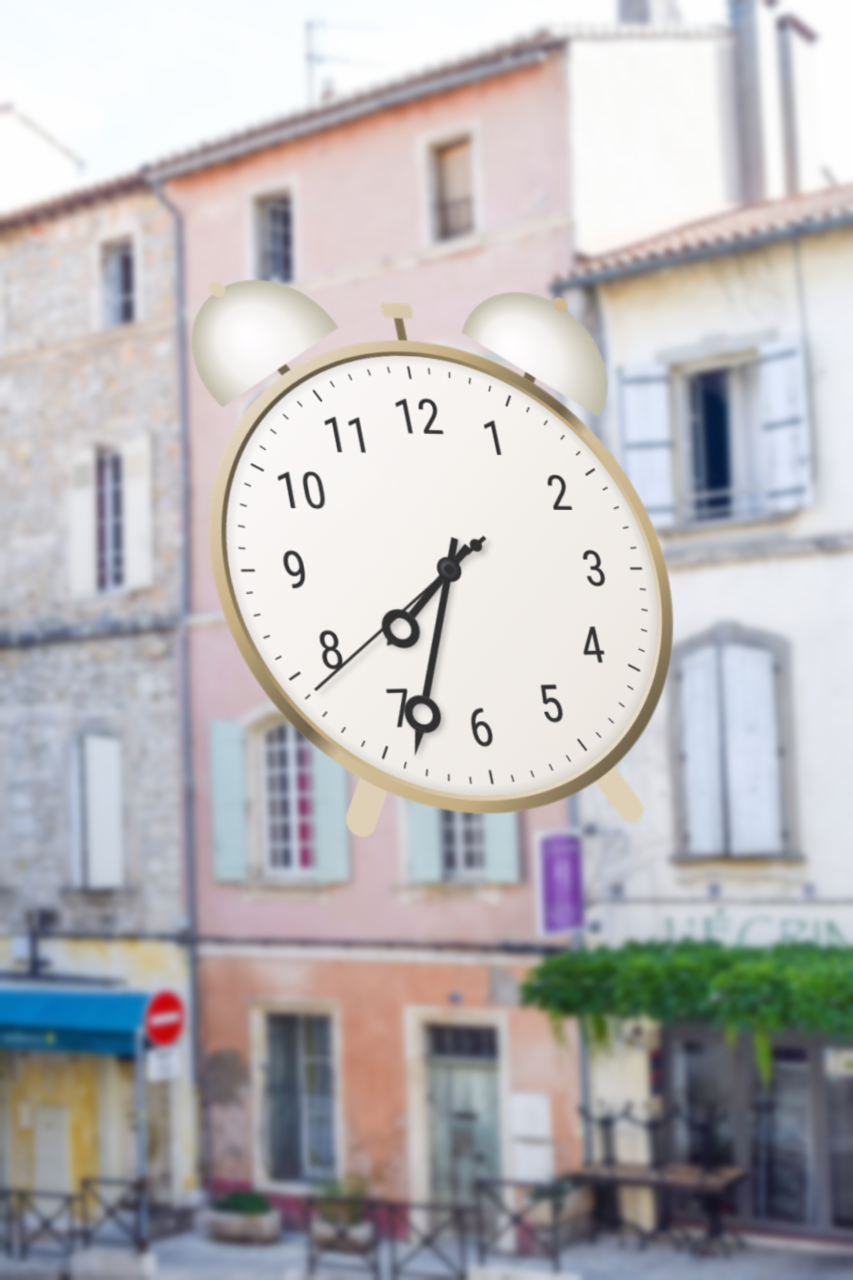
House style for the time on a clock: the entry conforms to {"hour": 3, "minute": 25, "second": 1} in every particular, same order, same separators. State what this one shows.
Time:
{"hour": 7, "minute": 33, "second": 39}
